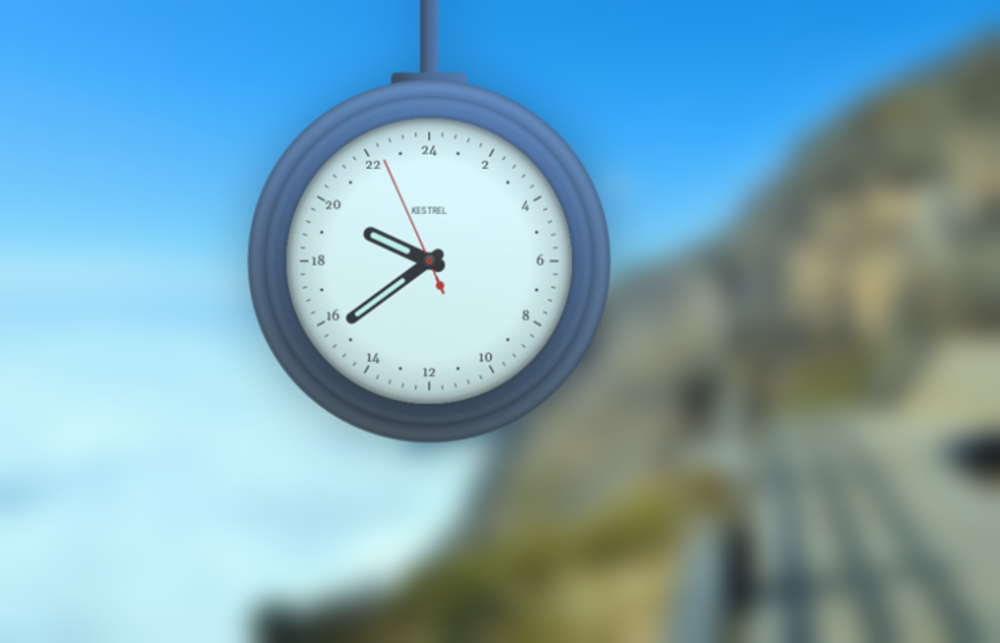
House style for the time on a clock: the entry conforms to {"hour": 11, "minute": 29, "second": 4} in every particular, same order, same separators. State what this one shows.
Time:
{"hour": 19, "minute": 38, "second": 56}
